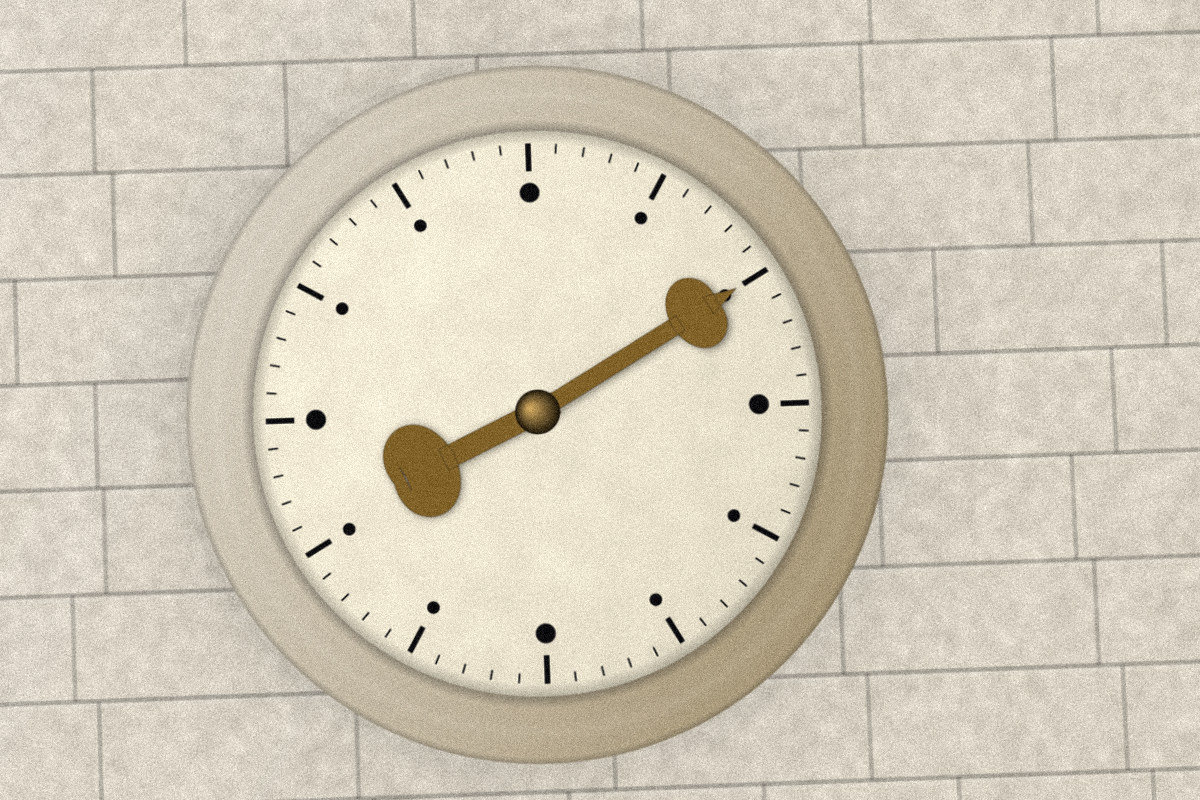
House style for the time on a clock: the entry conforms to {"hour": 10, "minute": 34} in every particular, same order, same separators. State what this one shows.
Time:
{"hour": 8, "minute": 10}
